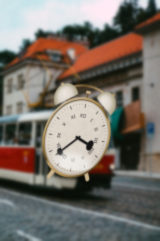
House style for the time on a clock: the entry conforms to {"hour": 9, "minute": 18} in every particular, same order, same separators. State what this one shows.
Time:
{"hour": 3, "minute": 38}
